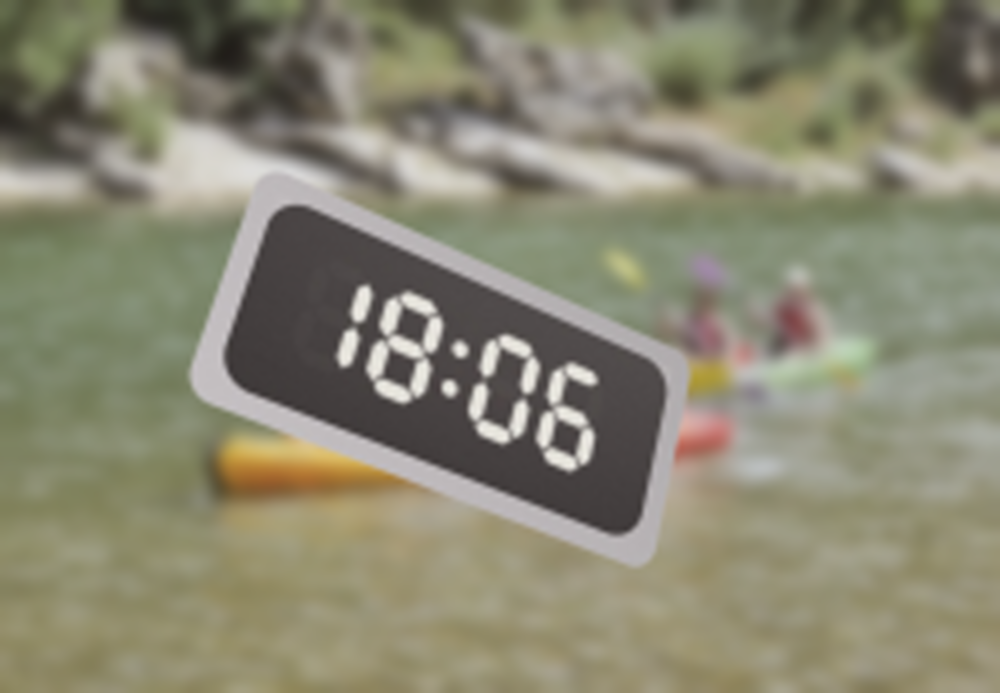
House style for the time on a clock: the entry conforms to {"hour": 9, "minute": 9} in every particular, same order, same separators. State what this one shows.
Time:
{"hour": 18, "minute": 6}
